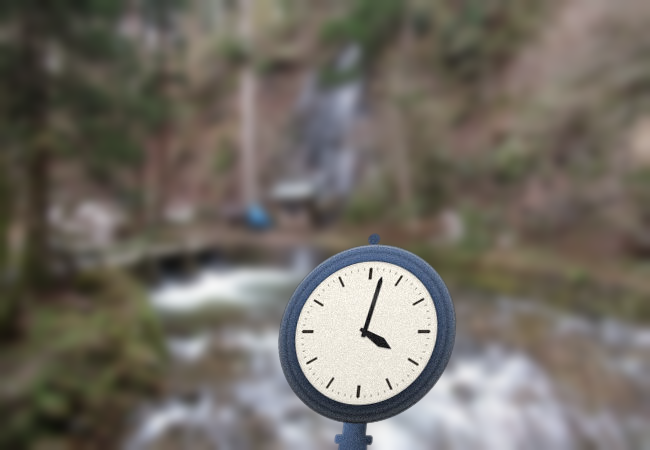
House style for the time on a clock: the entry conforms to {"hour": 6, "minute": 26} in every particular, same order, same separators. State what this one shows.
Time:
{"hour": 4, "minute": 2}
